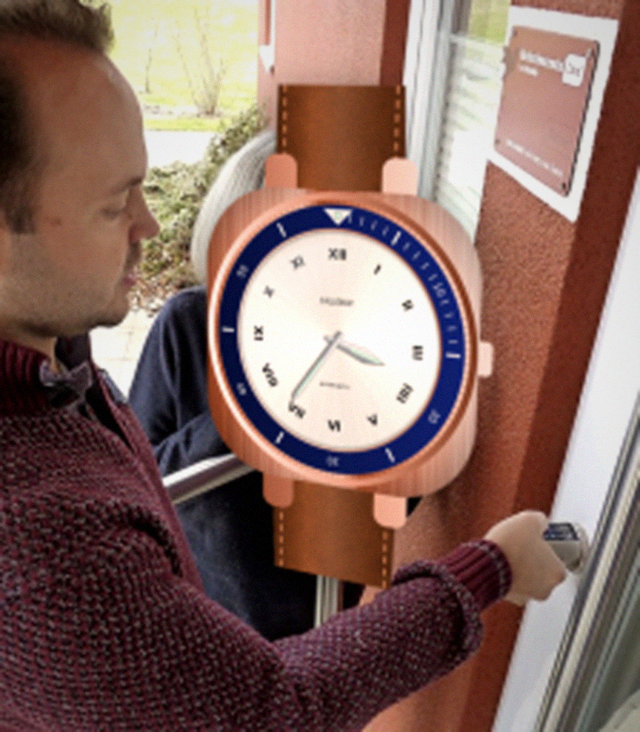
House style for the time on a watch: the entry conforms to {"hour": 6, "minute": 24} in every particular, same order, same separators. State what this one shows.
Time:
{"hour": 3, "minute": 36}
